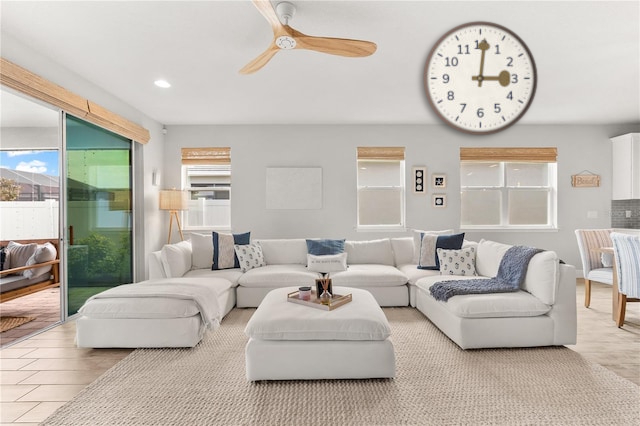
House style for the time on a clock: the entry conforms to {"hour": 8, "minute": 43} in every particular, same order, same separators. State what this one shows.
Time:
{"hour": 3, "minute": 1}
